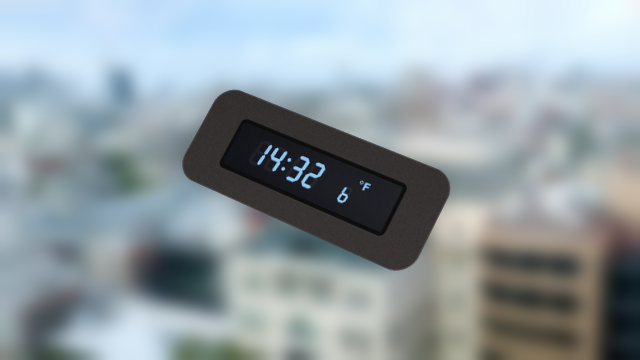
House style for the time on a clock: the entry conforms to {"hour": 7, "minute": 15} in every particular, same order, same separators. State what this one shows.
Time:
{"hour": 14, "minute": 32}
